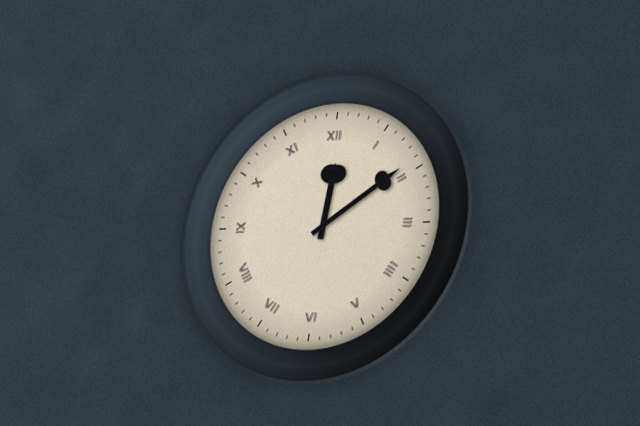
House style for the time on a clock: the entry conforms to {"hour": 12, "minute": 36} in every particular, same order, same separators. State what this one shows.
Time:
{"hour": 12, "minute": 9}
